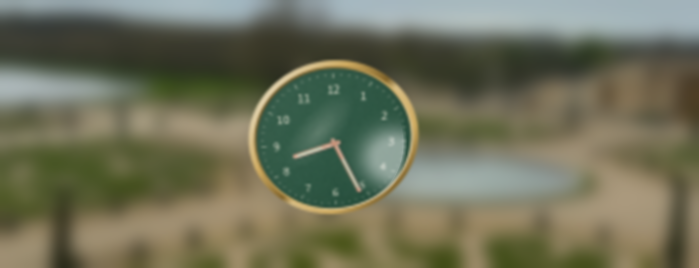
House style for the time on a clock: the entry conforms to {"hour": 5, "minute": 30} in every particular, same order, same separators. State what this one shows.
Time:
{"hour": 8, "minute": 26}
